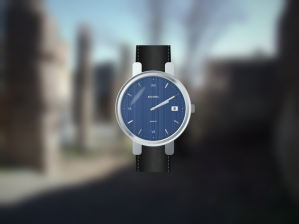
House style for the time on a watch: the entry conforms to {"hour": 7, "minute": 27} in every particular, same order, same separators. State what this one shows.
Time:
{"hour": 2, "minute": 10}
